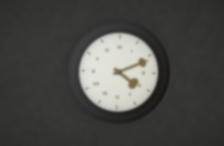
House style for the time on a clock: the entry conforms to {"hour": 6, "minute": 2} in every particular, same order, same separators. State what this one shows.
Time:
{"hour": 4, "minute": 11}
